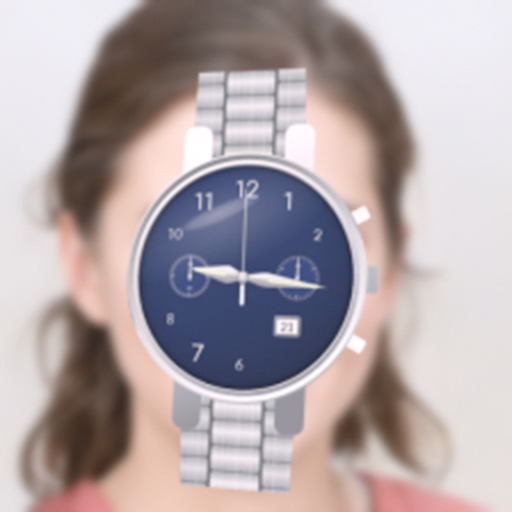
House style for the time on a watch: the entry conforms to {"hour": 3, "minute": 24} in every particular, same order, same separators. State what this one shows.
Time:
{"hour": 9, "minute": 16}
